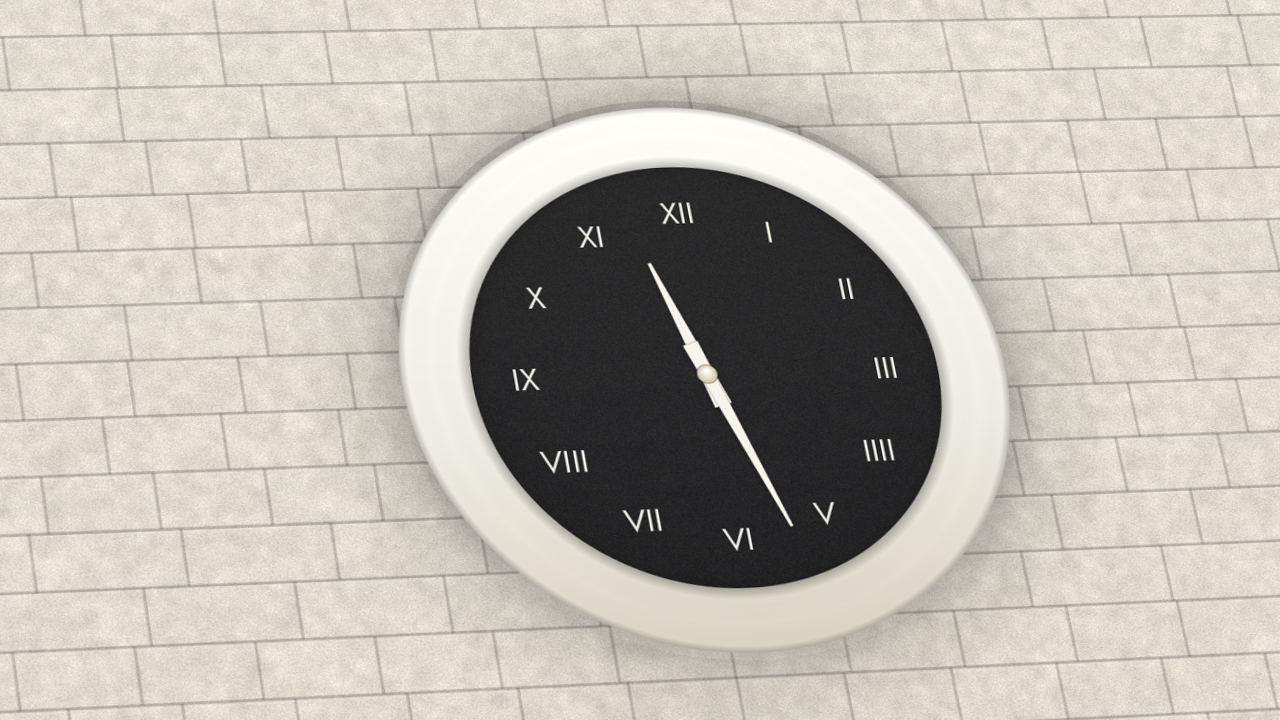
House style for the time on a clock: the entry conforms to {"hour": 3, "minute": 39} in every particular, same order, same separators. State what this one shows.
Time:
{"hour": 11, "minute": 27}
